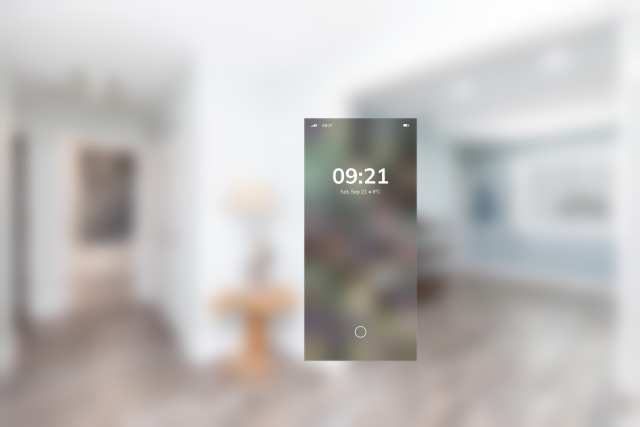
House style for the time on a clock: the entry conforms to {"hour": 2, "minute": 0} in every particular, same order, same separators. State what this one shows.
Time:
{"hour": 9, "minute": 21}
